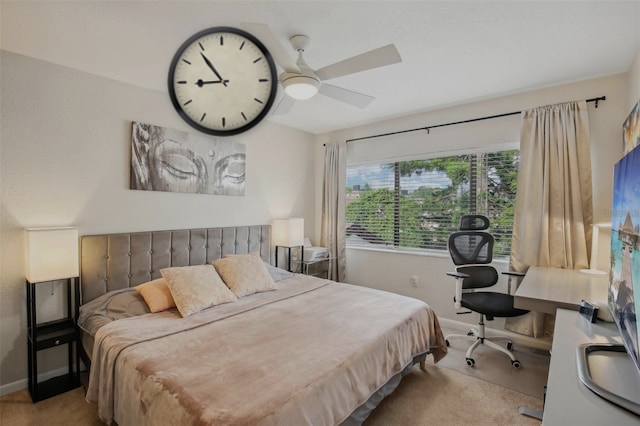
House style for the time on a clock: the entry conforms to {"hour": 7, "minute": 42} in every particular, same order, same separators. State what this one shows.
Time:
{"hour": 8, "minute": 54}
